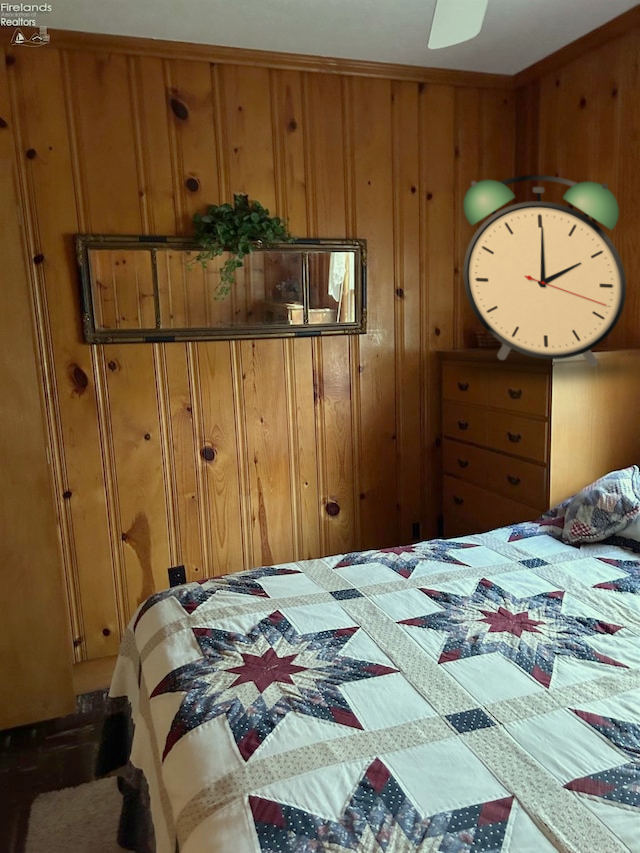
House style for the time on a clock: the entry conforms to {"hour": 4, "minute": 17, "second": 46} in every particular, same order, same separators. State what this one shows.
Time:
{"hour": 2, "minute": 0, "second": 18}
